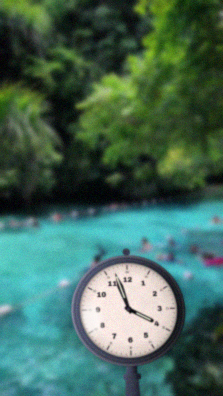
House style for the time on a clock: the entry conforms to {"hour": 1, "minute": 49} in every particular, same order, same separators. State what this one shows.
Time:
{"hour": 3, "minute": 57}
